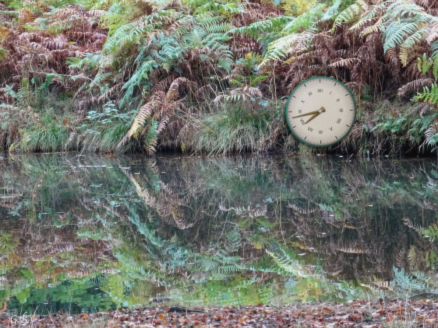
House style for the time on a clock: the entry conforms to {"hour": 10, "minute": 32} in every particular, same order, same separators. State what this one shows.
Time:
{"hour": 7, "minute": 43}
